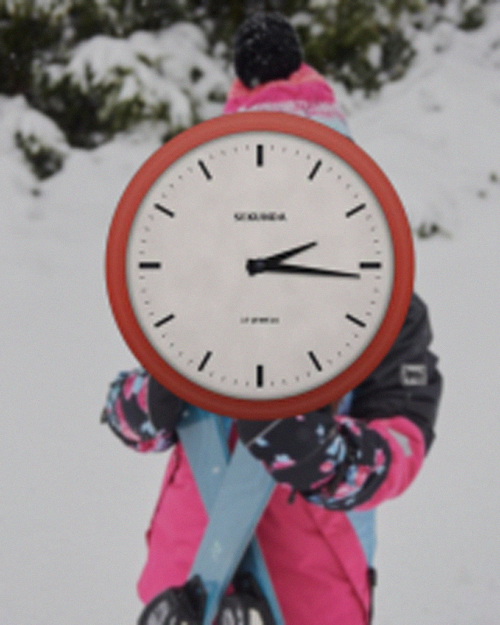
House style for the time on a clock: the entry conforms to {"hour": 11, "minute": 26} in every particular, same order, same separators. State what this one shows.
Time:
{"hour": 2, "minute": 16}
